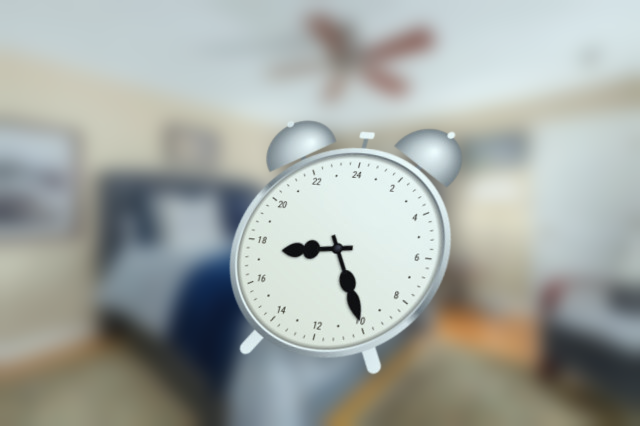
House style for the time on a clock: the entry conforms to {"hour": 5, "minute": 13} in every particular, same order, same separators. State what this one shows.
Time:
{"hour": 17, "minute": 25}
